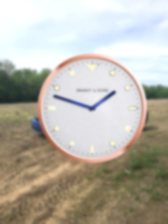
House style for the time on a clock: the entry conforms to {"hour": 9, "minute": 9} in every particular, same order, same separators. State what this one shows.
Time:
{"hour": 1, "minute": 48}
